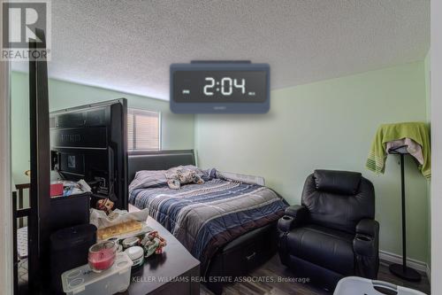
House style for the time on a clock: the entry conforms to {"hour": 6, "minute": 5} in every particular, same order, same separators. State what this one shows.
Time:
{"hour": 2, "minute": 4}
